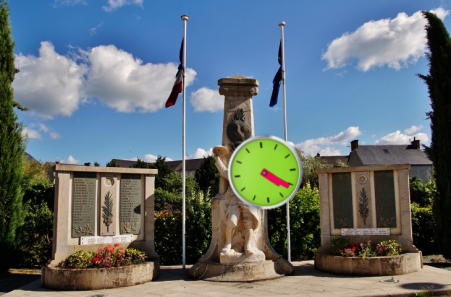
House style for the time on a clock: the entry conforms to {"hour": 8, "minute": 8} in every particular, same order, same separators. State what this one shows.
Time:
{"hour": 4, "minute": 21}
